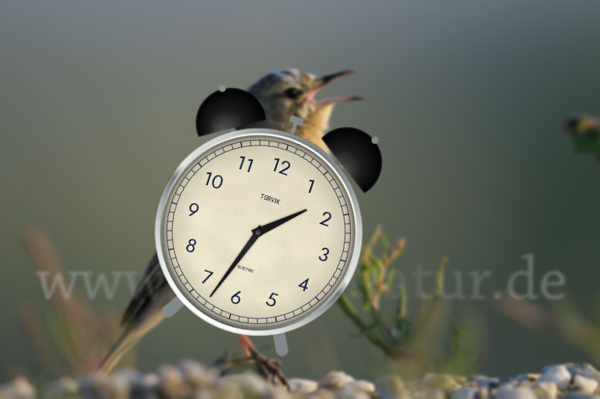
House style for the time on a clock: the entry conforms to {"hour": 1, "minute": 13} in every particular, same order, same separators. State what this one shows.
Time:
{"hour": 1, "minute": 33}
